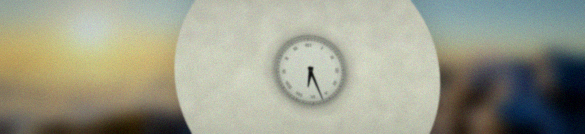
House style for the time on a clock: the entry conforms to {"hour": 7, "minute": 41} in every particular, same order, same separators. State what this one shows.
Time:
{"hour": 6, "minute": 27}
